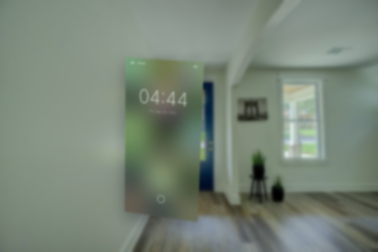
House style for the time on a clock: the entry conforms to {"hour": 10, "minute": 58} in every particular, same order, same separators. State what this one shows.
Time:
{"hour": 4, "minute": 44}
